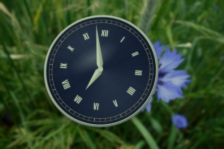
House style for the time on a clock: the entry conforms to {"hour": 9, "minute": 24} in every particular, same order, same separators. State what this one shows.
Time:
{"hour": 6, "minute": 58}
